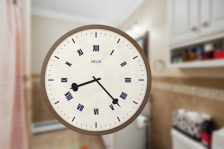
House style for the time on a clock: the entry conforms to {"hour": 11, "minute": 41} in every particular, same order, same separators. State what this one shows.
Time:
{"hour": 8, "minute": 23}
